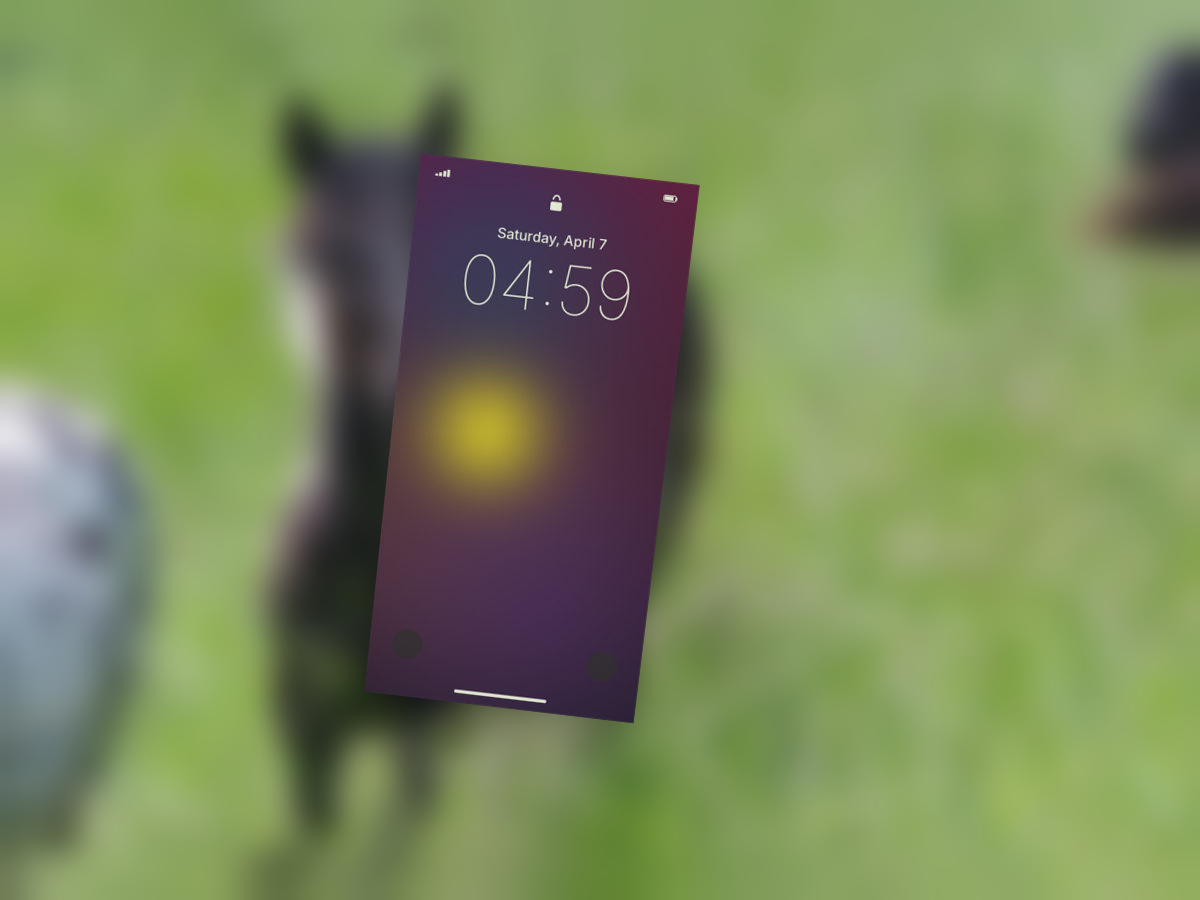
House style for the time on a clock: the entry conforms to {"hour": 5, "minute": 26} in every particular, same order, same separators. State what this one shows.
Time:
{"hour": 4, "minute": 59}
